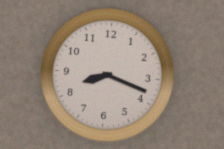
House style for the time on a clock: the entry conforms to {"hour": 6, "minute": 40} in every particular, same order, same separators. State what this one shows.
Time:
{"hour": 8, "minute": 18}
